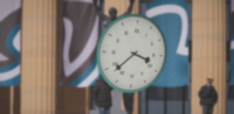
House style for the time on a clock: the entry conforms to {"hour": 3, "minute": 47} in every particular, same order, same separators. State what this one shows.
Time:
{"hour": 3, "minute": 38}
